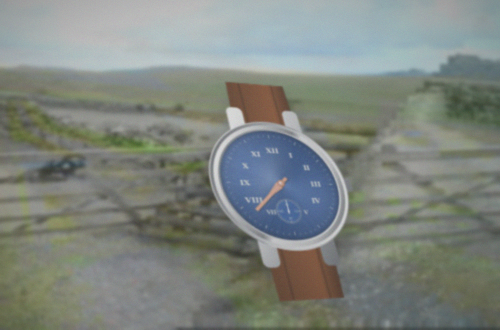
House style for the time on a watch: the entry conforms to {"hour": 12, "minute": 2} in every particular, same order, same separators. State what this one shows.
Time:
{"hour": 7, "minute": 38}
